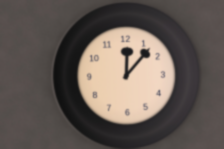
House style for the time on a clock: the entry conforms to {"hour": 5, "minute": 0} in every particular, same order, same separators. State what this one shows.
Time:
{"hour": 12, "minute": 7}
